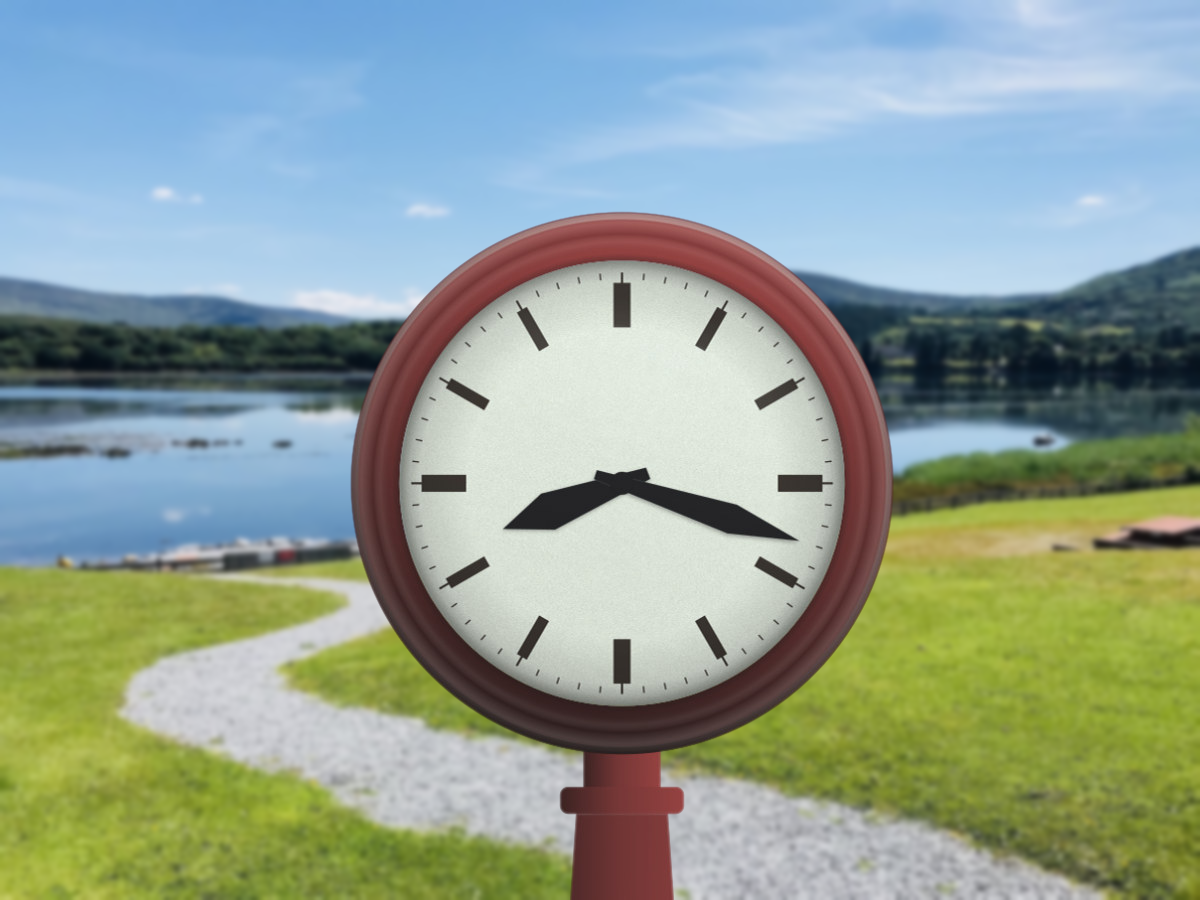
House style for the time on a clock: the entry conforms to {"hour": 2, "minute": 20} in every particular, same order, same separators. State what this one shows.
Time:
{"hour": 8, "minute": 18}
